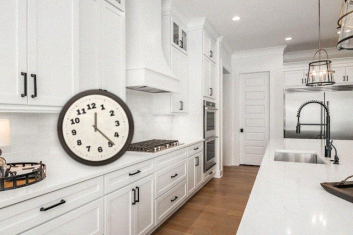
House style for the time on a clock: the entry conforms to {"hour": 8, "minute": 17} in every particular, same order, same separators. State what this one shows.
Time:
{"hour": 12, "minute": 24}
